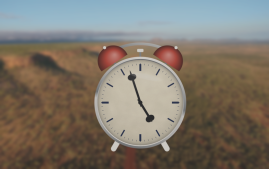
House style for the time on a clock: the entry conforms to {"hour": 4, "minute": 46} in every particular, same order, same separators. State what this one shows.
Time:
{"hour": 4, "minute": 57}
